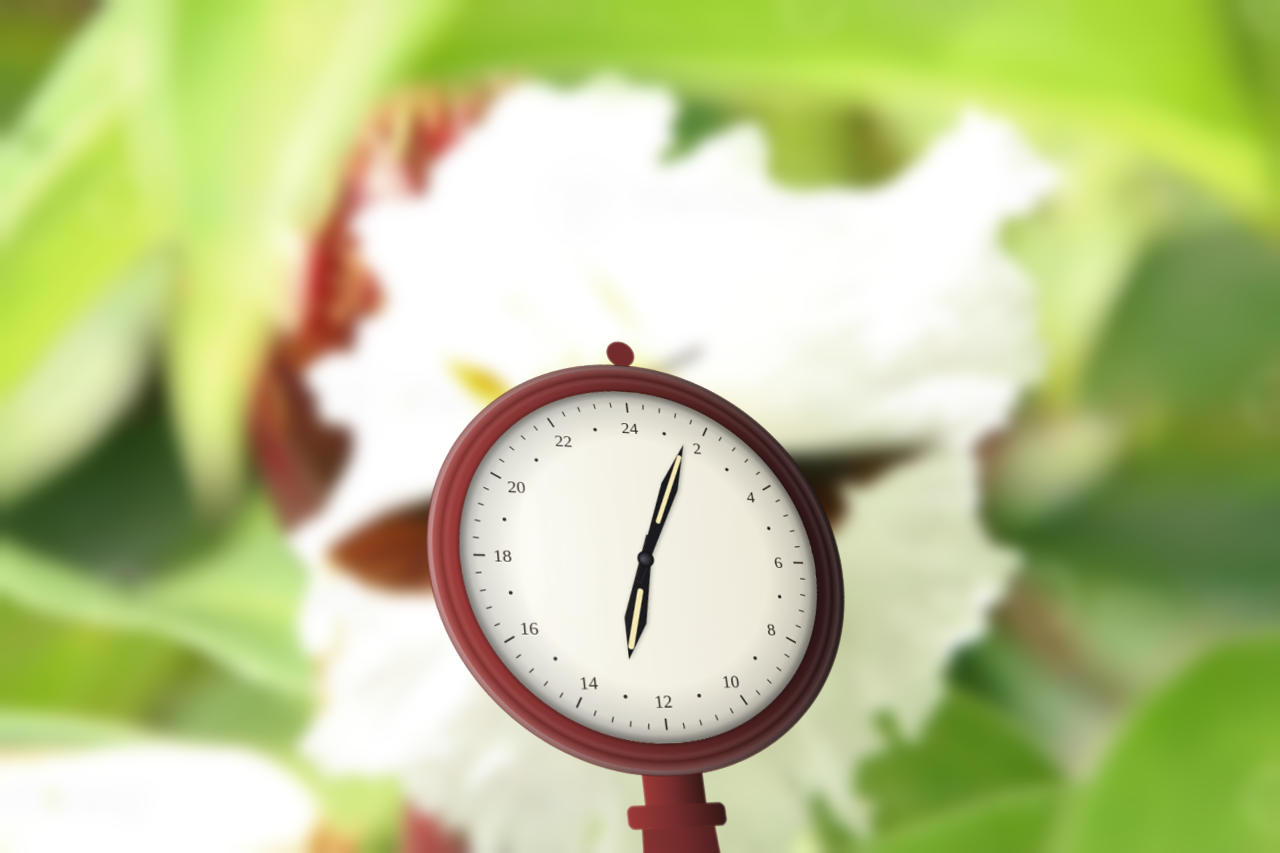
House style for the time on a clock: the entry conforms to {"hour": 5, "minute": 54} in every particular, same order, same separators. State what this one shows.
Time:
{"hour": 13, "minute": 4}
